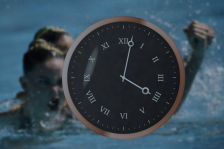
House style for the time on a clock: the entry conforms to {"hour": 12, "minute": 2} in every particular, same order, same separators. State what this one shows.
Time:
{"hour": 4, "minute": 2}
